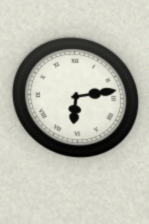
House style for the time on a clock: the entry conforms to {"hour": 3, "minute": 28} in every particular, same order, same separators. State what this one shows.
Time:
{"hour": 6, "minute": 13}
